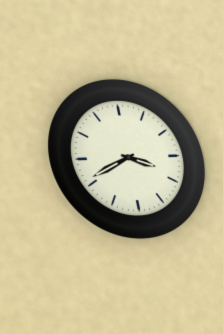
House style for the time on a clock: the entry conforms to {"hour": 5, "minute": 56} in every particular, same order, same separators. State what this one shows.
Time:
{"hour": 3, "minute": 41}
